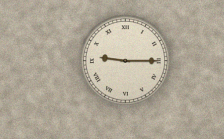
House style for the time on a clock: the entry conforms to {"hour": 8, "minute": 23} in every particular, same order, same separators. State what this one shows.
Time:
{"hour": 9, "minute": 15}
